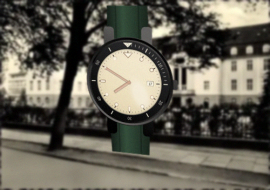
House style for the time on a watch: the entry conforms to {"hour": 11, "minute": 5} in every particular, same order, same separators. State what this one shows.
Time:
{"hour": 7, "minute": 50}
